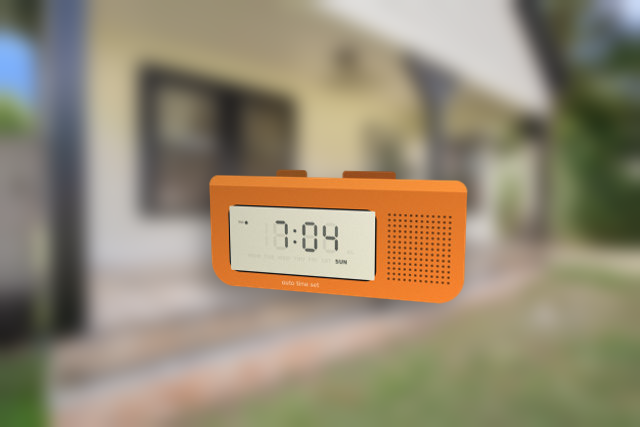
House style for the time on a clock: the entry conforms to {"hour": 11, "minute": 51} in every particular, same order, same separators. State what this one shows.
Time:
{"hour": 7, "minute": 4}
